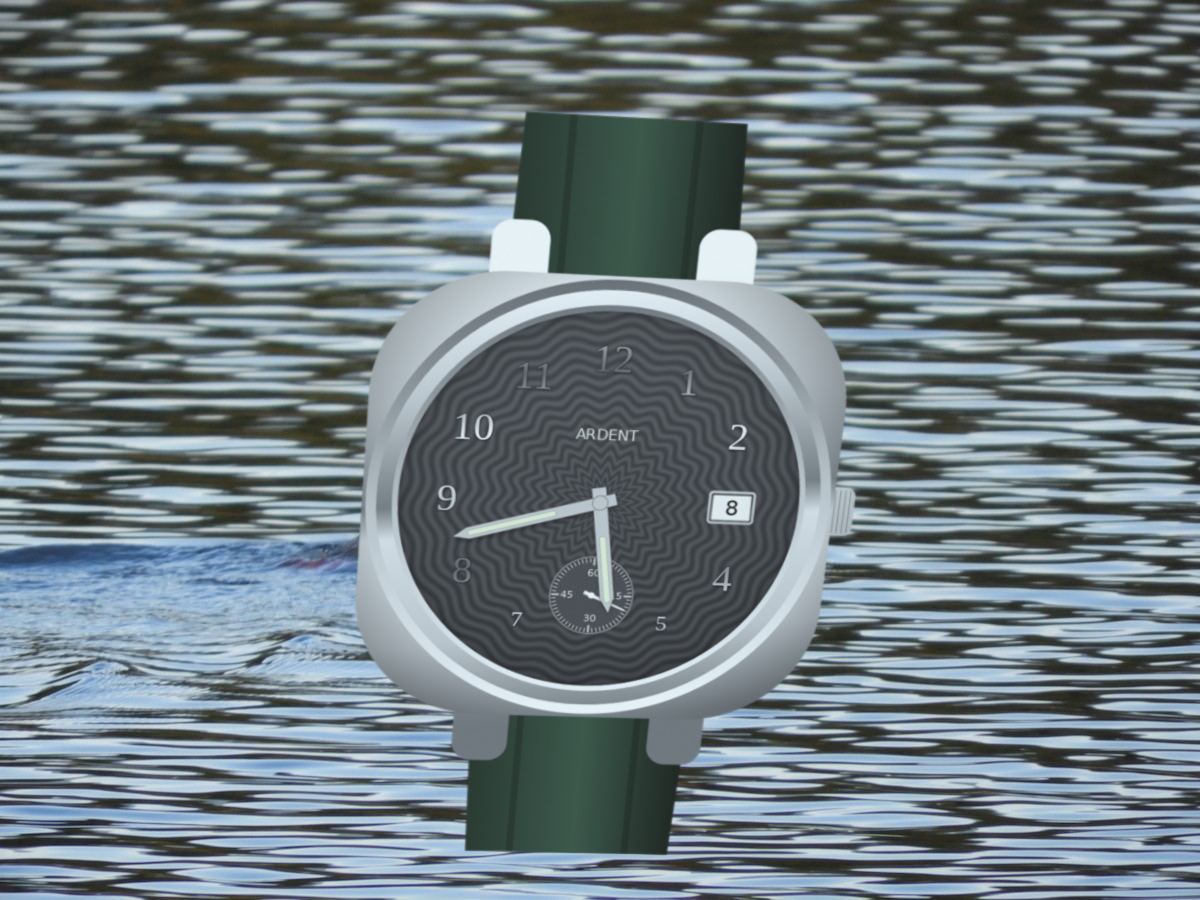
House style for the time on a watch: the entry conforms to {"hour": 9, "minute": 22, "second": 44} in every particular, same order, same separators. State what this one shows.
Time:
{"hour": 5, "minute": 42, "second": 19}
